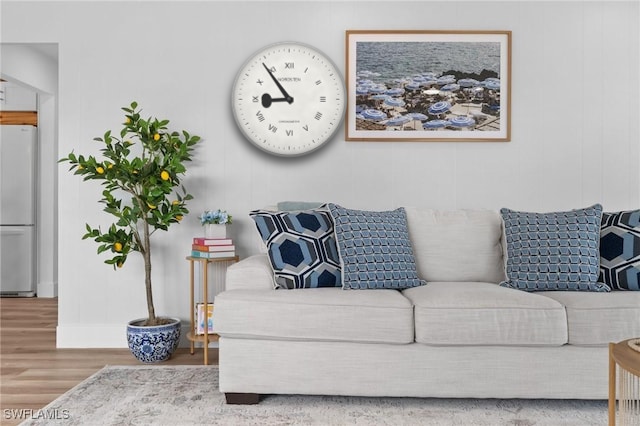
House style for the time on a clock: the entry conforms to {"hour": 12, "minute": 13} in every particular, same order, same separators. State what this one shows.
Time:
{"hour": 8, "minute": 54}
